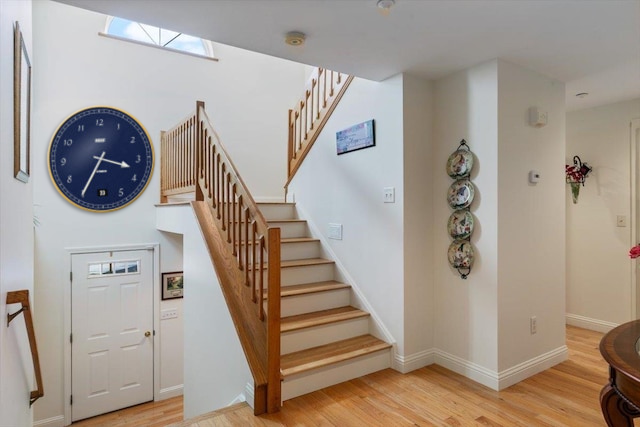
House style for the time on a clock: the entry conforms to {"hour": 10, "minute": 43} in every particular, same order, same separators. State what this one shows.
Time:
{"hour": 3, "minute": 35}
